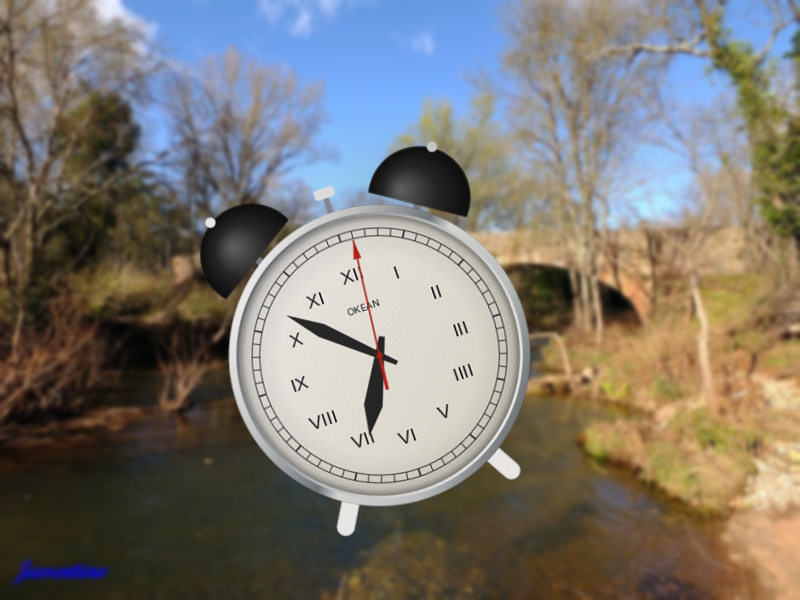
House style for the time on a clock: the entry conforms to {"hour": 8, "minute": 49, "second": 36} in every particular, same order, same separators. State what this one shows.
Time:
{"hour": 6, "minute": 52, "second": 1}
